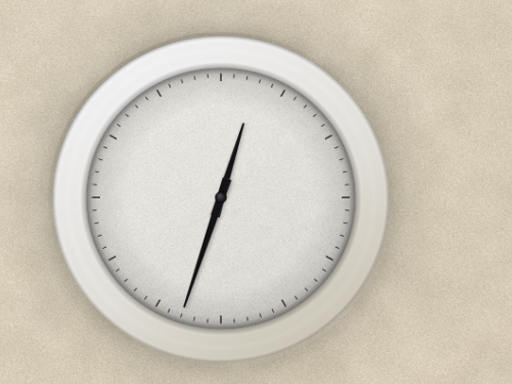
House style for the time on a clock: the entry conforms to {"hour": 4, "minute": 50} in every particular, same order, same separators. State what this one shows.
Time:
{"hour": 12, "minute": 33}
